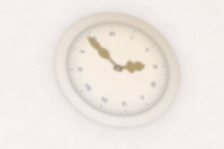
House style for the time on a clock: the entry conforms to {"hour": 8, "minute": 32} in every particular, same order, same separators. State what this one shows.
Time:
{"hour": 2, "minute": 54}
